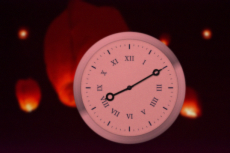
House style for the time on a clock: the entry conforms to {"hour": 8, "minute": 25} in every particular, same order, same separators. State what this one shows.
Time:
{"hour": 8, "minute": 10}
